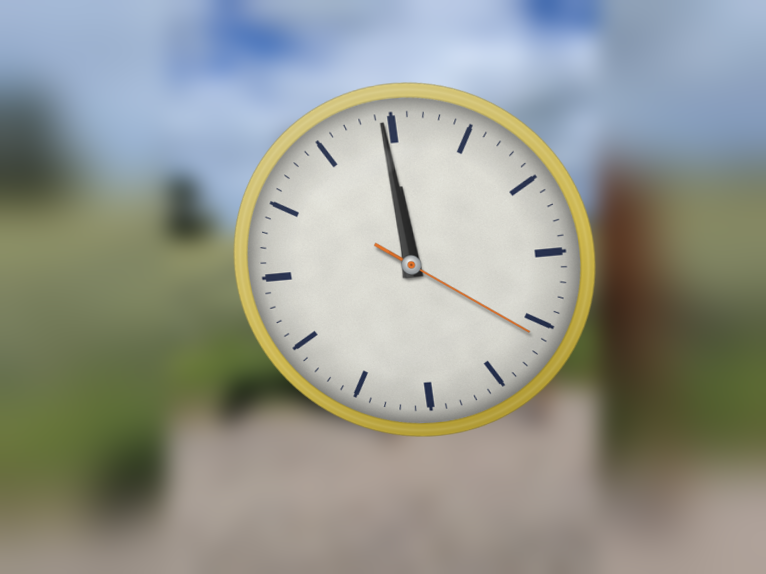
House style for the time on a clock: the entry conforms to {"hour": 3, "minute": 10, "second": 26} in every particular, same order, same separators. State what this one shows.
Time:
{"hour": 11, "minute": 59, "second": 21}
